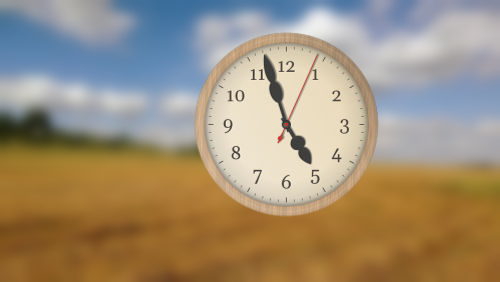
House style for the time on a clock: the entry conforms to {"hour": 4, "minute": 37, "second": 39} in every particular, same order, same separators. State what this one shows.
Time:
{"hour": 4, "minute": 57, "second": 4}
